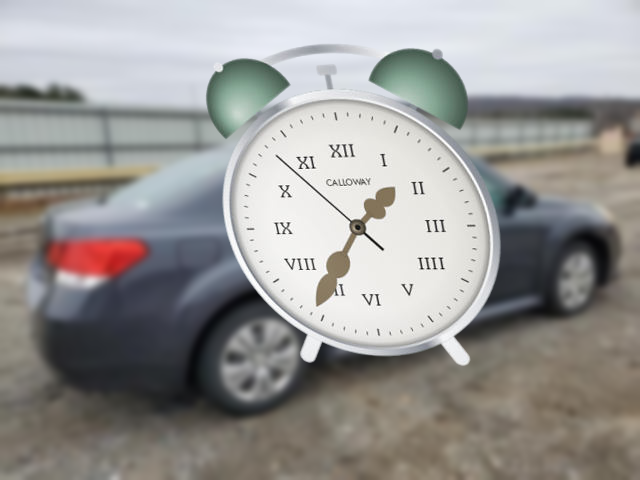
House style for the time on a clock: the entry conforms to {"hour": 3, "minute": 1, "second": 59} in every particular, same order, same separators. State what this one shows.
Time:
{"hour": 1, "minute": 35, "second": 53}
